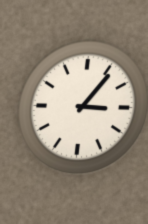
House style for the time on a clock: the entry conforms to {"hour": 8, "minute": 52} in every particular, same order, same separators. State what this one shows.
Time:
{"hour": 3, "minute": 6}
